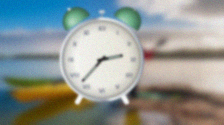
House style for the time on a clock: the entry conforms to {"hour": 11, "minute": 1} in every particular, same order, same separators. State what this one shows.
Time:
{"hour": 2, "minute": 37}
